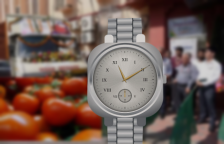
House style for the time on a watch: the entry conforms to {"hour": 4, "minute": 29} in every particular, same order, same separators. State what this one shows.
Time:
{"hour": 11, "minute": 10}
